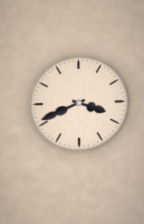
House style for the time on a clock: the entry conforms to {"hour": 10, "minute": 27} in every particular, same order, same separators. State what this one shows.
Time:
{"hour": 3, "minute": 41}
